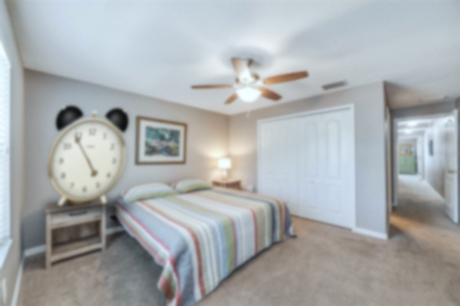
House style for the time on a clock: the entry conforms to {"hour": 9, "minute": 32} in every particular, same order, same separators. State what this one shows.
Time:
{"hour": 4, "minute": 54}
